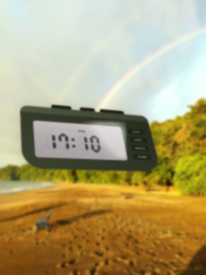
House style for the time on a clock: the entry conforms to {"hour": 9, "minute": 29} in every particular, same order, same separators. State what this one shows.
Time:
{"hour": 17, "minute": 10}
